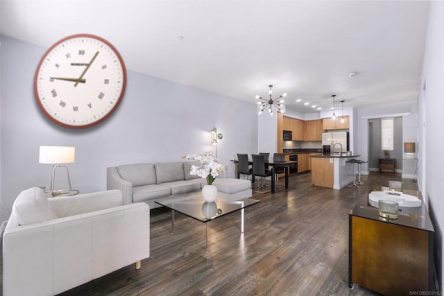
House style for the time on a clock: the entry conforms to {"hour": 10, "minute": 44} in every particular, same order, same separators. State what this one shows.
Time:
{"hour": 9, "minute": 5}
